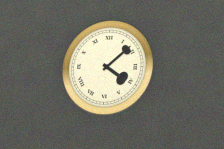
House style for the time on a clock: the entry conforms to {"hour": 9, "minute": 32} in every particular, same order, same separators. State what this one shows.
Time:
{"hour": 4, "minute": 8}
